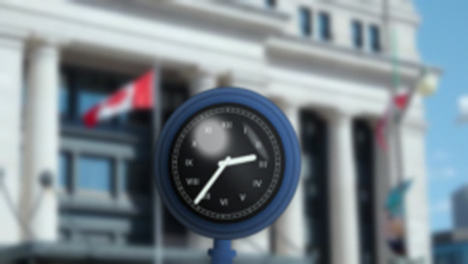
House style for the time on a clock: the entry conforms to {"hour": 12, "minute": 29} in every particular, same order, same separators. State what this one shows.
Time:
{"hour": 2, "minute": 36}
